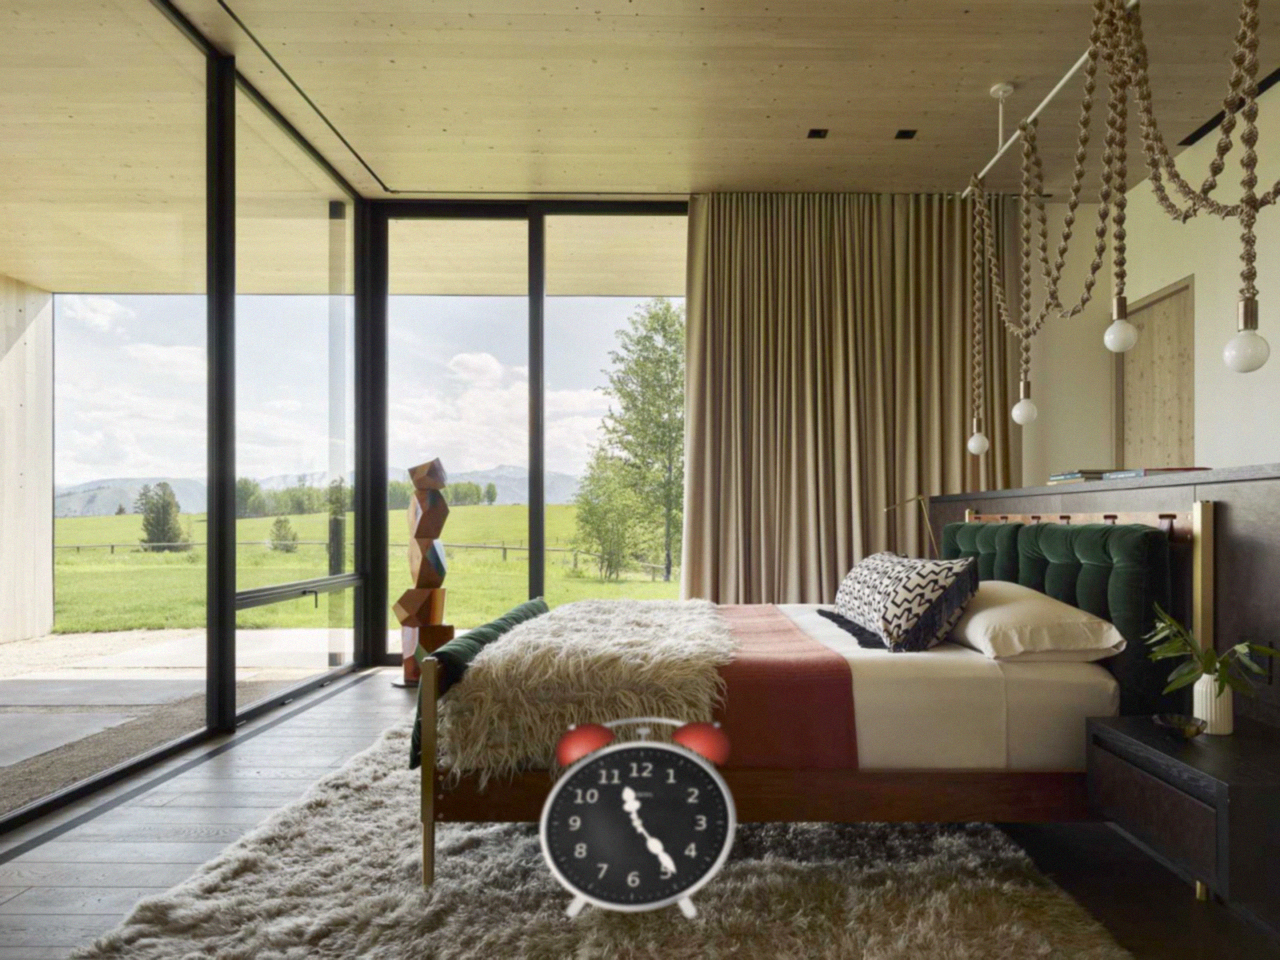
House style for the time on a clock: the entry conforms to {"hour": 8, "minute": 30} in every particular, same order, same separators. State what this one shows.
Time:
{"hour": 11, "minute": 24}
